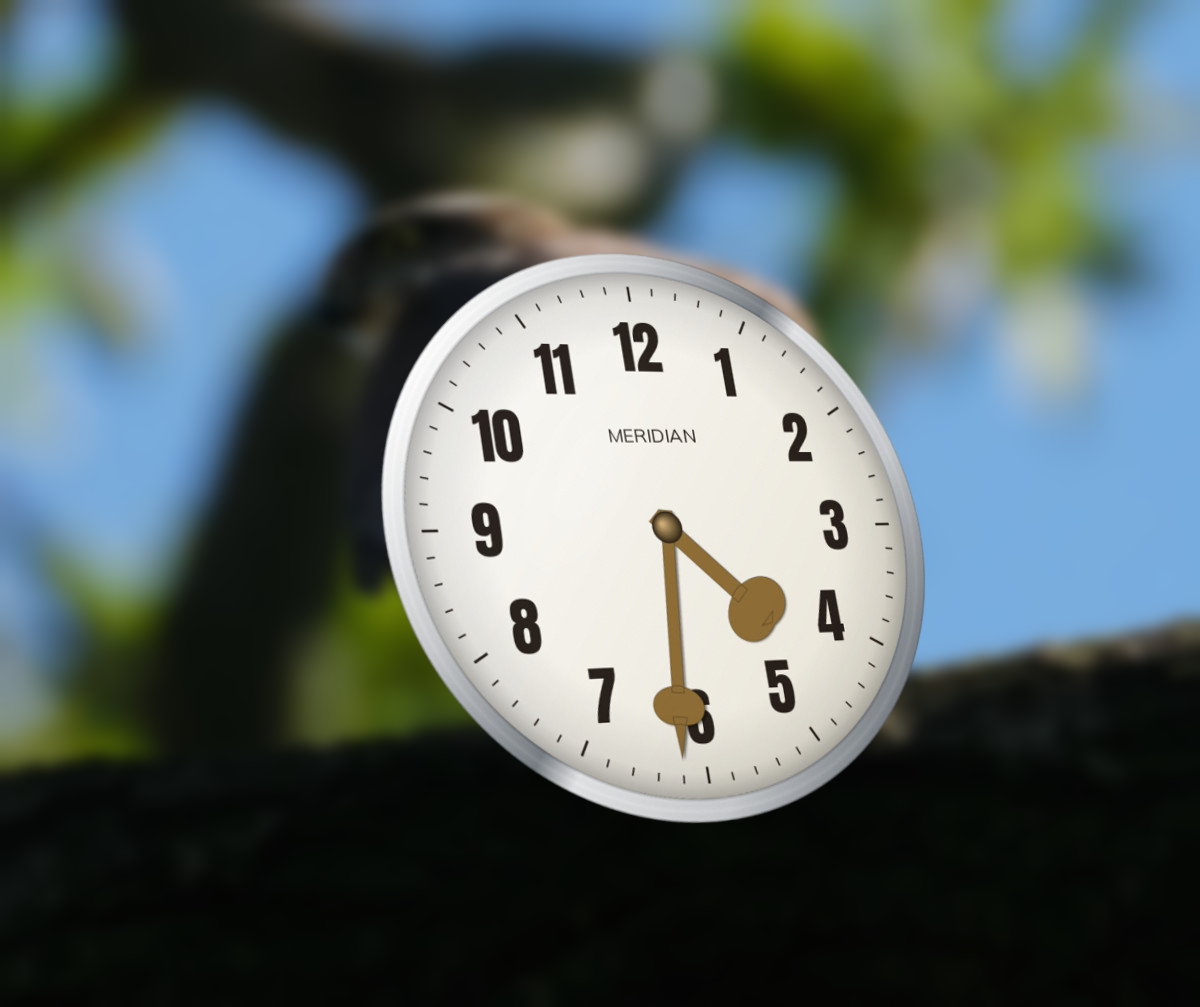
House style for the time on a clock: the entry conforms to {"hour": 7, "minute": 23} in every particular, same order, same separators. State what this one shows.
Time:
{"hour": 4, "minute": 31}
